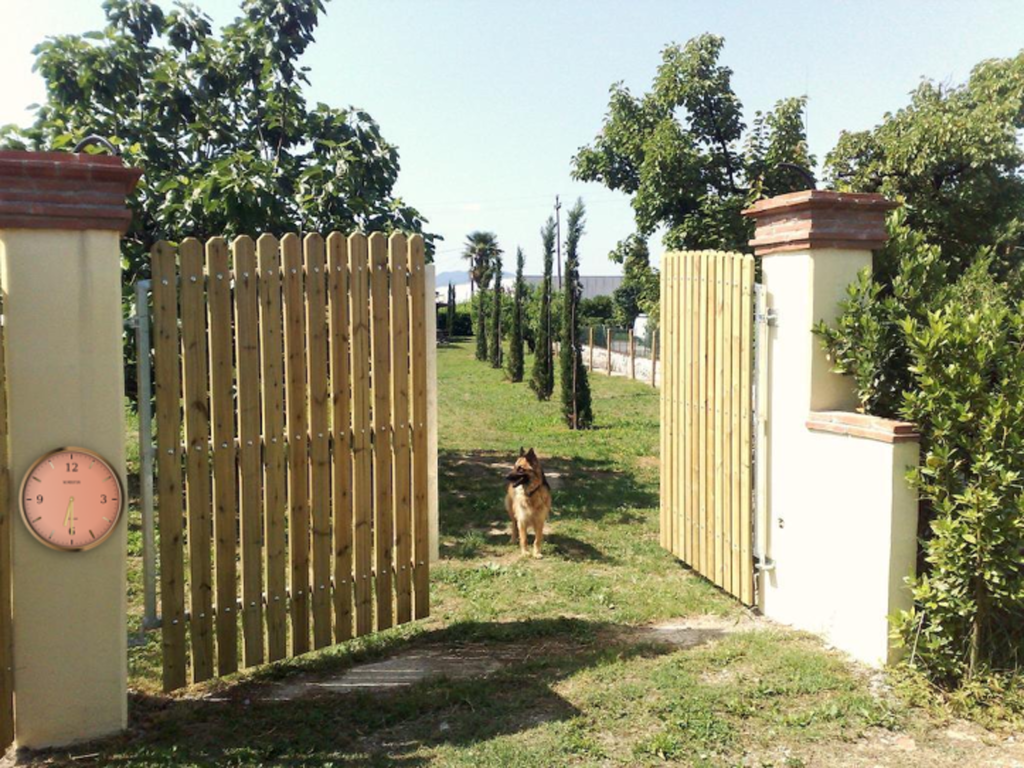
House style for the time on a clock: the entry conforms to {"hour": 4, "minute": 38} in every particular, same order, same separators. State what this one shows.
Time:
{"hour": 6, "minute": 30}
